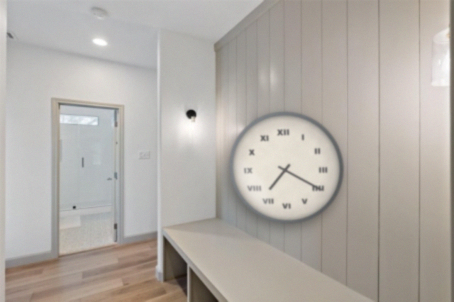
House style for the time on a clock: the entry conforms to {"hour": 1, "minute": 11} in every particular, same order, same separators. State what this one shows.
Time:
{"hour": 7, "minute": 20}
